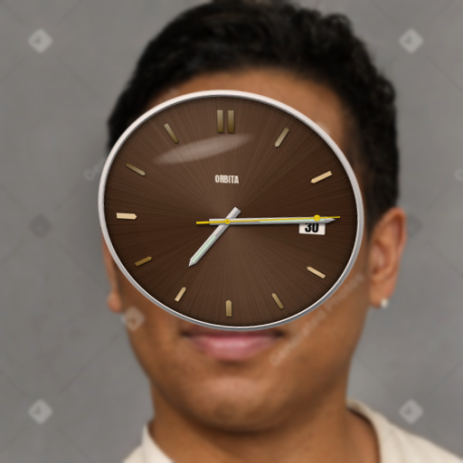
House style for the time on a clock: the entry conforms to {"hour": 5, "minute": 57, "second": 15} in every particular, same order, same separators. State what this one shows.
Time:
{"hour": 7, "minute": 14, "second": 14}
